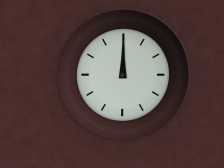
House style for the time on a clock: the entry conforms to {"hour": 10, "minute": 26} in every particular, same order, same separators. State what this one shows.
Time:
{"hour": 12, "minute": 0}
